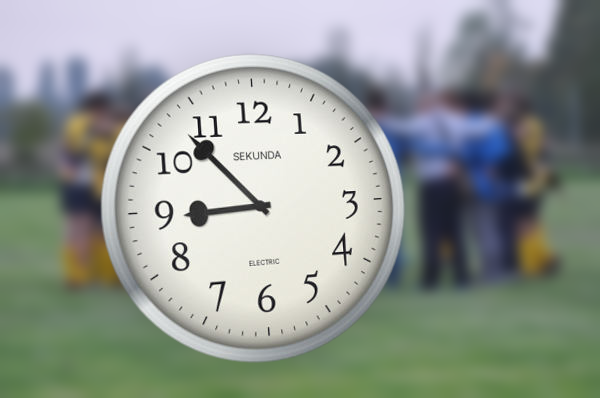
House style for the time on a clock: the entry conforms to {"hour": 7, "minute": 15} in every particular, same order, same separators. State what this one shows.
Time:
{"hour": 8, "minute": 53}
